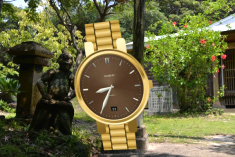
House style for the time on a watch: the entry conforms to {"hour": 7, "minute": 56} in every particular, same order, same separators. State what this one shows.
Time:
{"hour": 8, "minute": 35}
